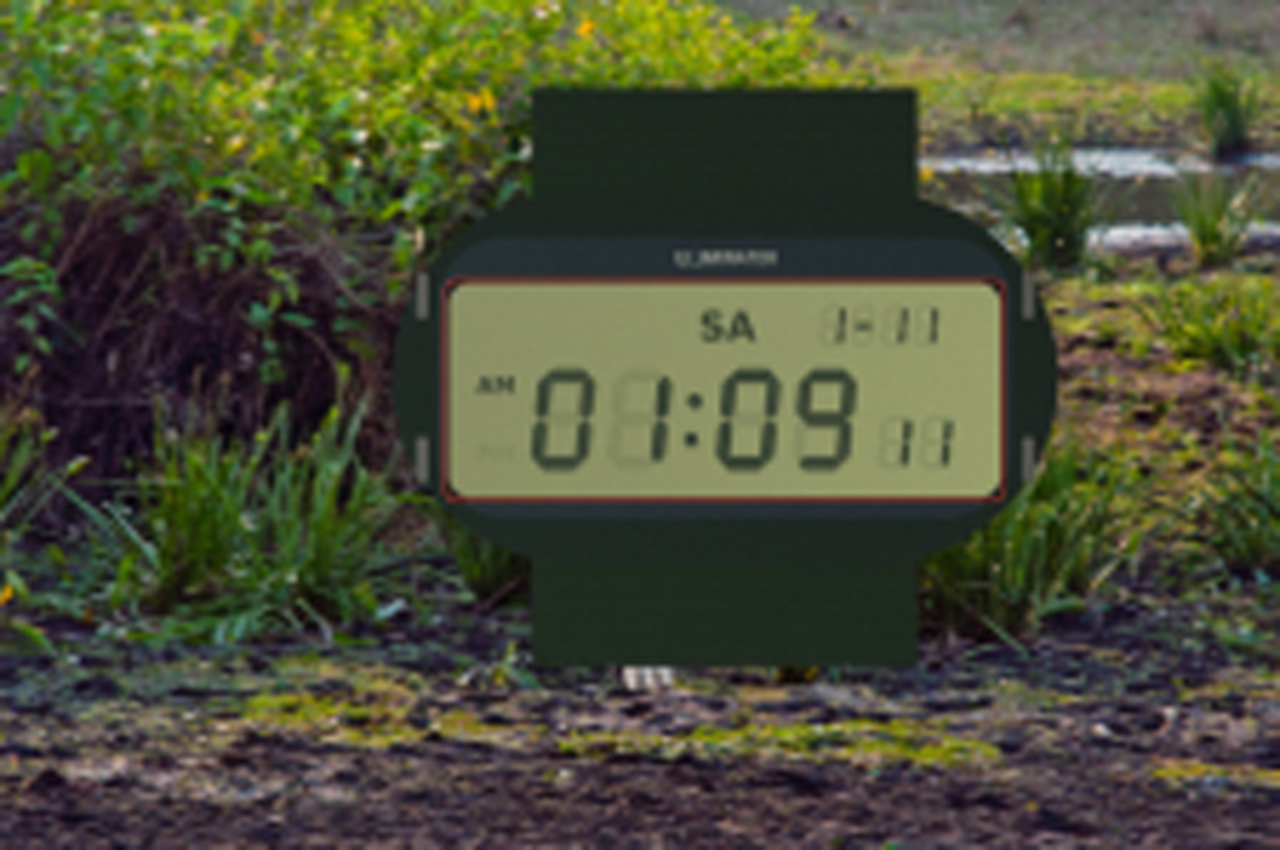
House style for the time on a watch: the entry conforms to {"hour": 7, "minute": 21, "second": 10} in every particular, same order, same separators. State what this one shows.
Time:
{"hour": 1, "minute": 9, "second": 11}
